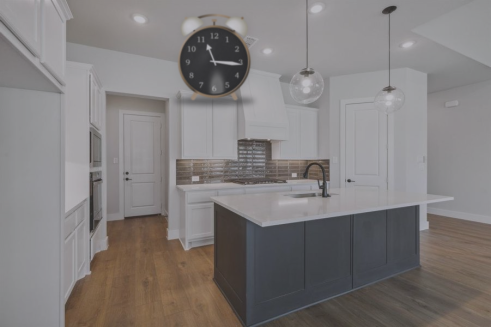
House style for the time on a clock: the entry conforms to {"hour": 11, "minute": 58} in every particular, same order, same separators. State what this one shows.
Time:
{"hour": 11, "minute": 16}
